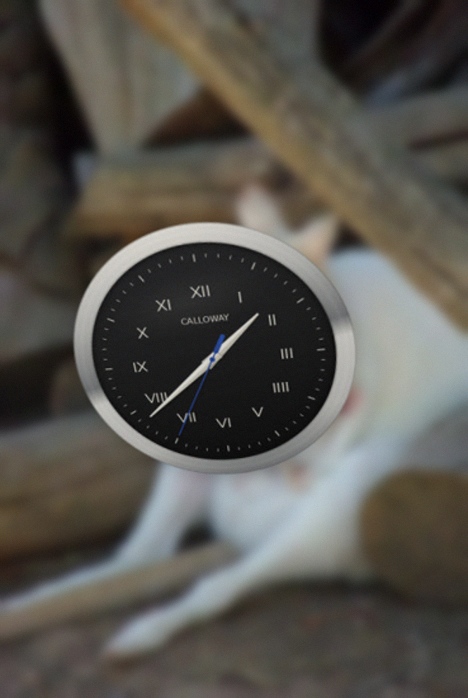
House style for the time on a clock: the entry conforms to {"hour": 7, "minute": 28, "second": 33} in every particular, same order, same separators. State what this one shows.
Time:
{"hour": 1, "minute": 38, "second": 35}
